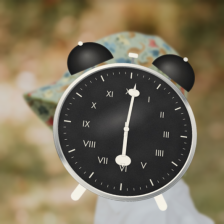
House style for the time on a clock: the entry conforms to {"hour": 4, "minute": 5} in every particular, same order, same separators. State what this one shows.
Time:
{"hour": 6, "minute": 1}
